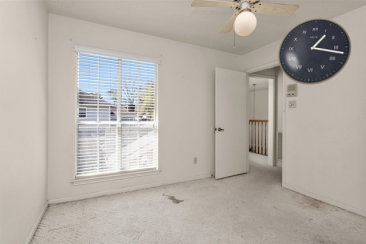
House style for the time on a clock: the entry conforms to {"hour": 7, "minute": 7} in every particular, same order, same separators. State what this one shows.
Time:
{"hour": 1, "minute": 17}
